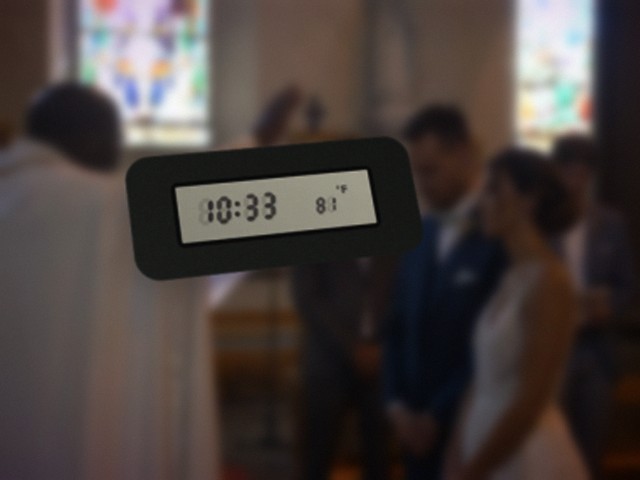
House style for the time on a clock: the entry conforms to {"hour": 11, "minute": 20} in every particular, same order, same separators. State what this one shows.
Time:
{"hour": 10, "minute": 33}
